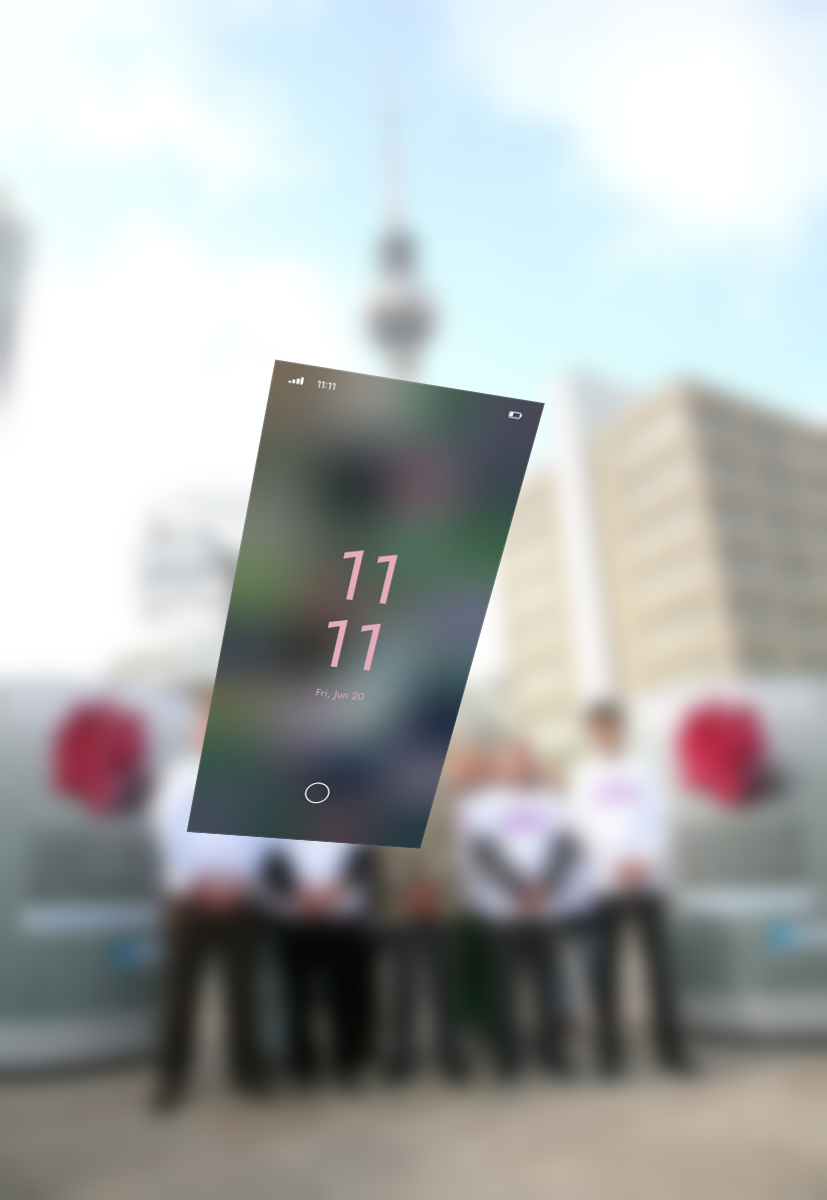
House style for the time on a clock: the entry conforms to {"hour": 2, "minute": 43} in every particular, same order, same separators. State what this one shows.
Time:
{"hour": 11, "minute": 11}
